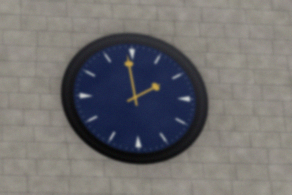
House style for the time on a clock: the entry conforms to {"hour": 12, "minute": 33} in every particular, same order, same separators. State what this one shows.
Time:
{"hour": 1, "minute": 59}
